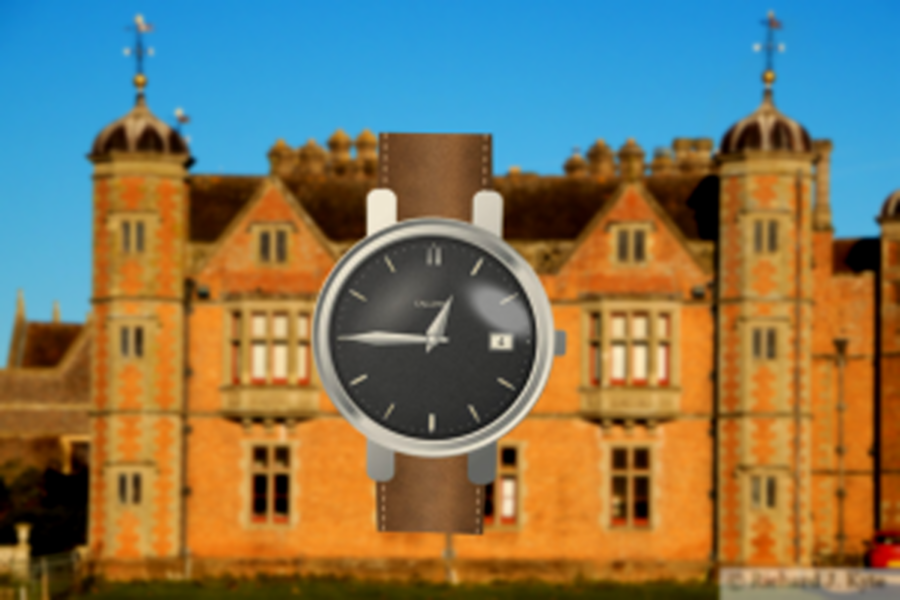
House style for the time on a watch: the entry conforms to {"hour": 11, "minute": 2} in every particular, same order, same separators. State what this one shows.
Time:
{"hour": 12, "minute": 45}
